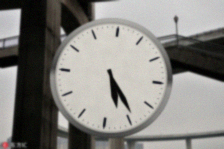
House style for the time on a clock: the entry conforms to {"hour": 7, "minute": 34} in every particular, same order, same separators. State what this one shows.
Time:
{"hour": 5, "minute": 24}
